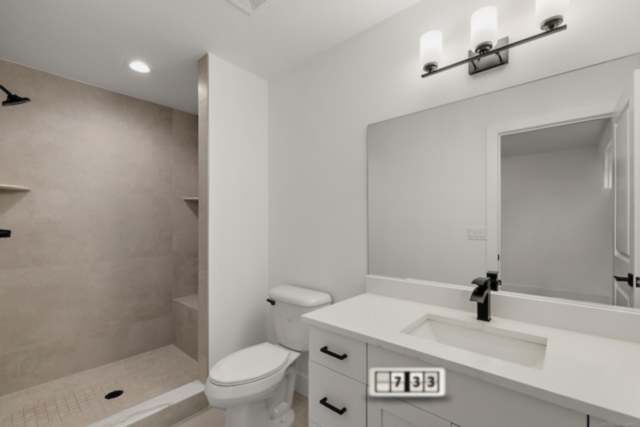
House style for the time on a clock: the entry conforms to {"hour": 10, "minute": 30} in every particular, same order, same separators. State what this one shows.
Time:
{"hour": 7, "minute": 33}
